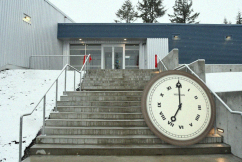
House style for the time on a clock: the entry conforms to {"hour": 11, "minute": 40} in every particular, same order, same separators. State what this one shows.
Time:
{"hour": 7, "minute": 0}
